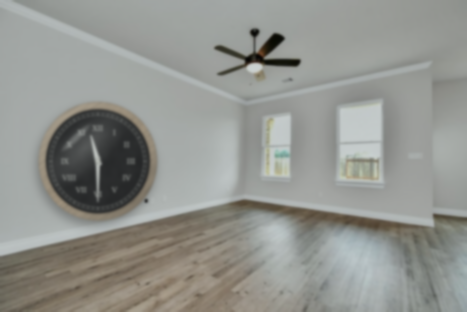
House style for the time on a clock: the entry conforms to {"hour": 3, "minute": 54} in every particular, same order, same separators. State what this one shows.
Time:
{"hour": 11, "minute": 30}
